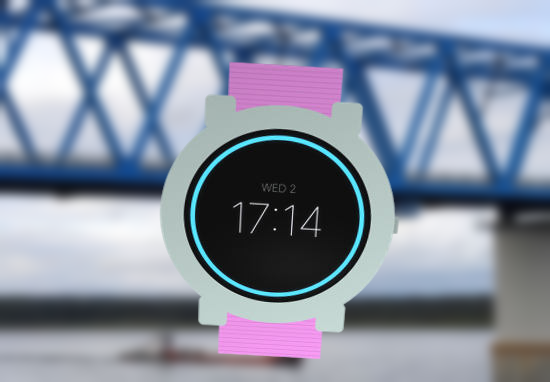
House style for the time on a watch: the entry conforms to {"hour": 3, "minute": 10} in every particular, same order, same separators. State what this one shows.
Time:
{"hour": 17, "minute": 14}
